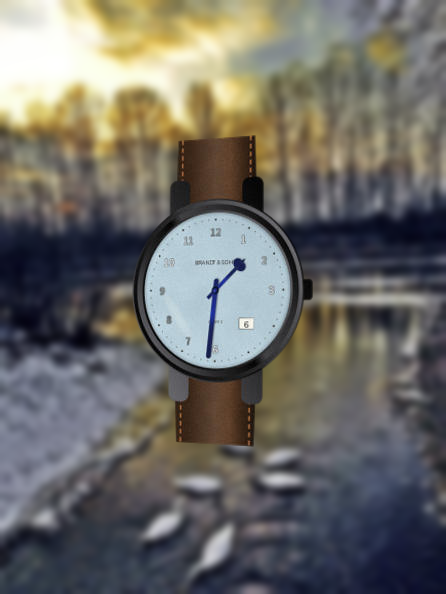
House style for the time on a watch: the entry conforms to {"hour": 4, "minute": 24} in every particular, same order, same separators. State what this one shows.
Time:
{"hour": 1, "minute": 31}
